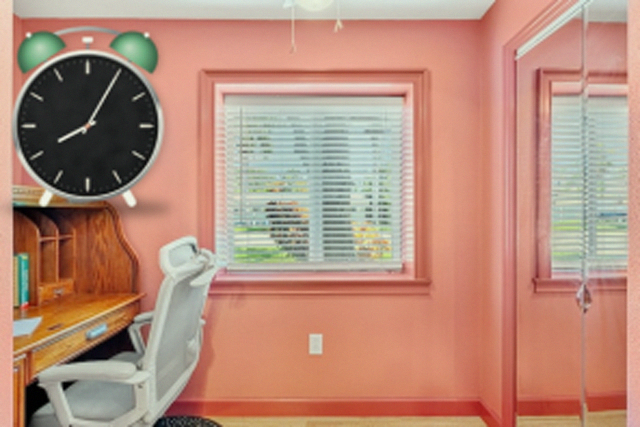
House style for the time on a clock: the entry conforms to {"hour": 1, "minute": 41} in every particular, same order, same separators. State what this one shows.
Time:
{"hour": 8, "minute": 5}
